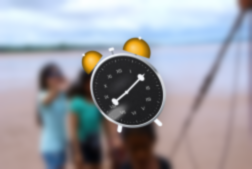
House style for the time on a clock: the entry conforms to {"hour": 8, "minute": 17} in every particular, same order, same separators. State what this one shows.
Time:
{"hour": 8, "minute": 10}
